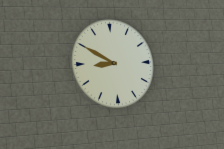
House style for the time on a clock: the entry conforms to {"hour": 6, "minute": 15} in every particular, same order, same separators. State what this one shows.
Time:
{"hour": 8, "minute": 50}
